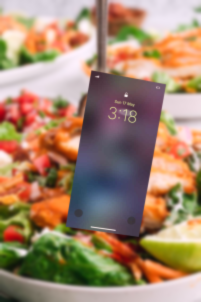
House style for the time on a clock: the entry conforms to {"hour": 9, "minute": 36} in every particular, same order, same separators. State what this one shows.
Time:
{"hour": 3, "minute": 18}
